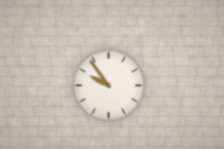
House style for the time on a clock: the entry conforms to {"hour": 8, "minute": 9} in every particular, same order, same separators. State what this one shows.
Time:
{"hour": 9, "minute": 54}
